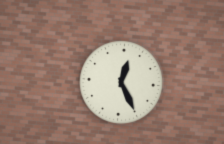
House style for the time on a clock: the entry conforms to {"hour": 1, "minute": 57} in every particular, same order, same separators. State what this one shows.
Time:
{"hour": 12, "minute": 25}
